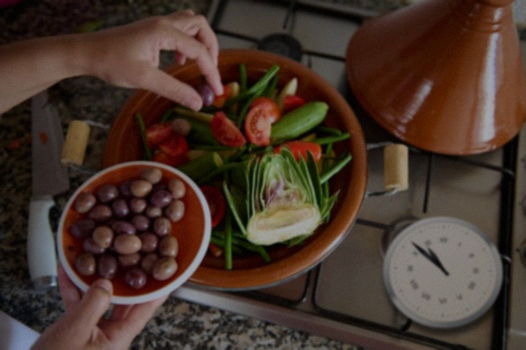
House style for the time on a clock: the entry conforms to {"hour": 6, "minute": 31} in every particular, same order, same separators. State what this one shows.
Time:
{"hour": 10, "minute": 52}
